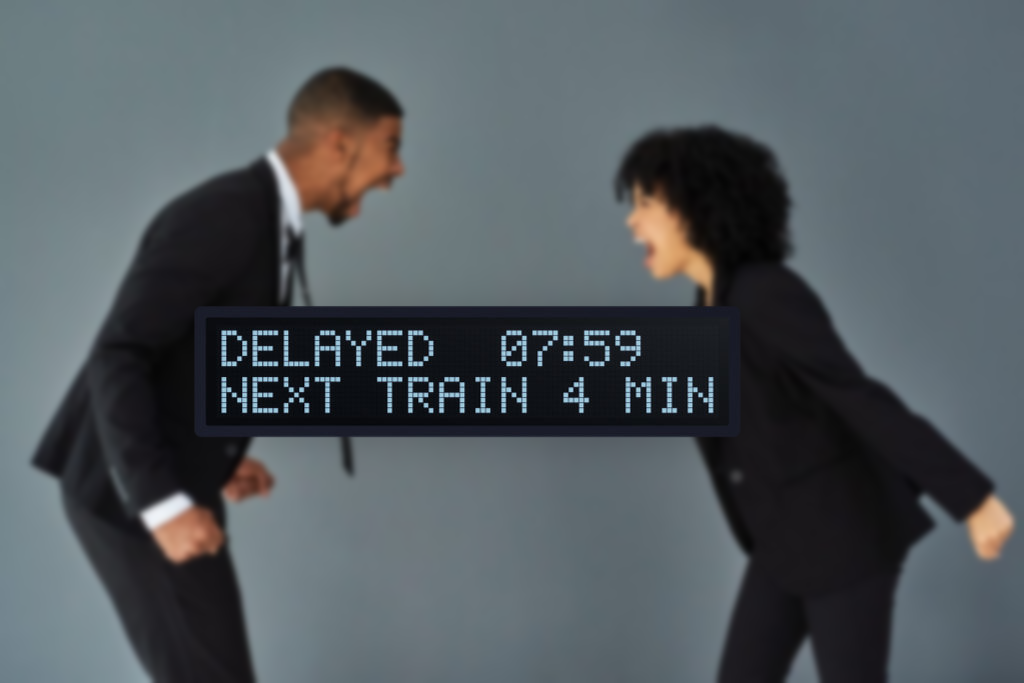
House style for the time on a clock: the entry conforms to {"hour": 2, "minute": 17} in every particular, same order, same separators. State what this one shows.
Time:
{"hour": 7, "minute": 59}
